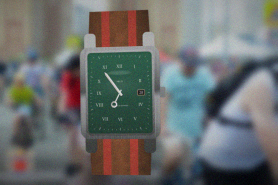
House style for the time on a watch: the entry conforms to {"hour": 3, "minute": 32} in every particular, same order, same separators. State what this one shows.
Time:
{"hour": 6, "minute": 54}
